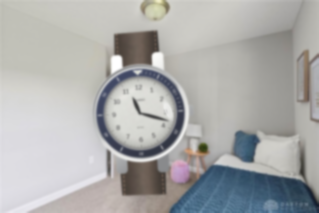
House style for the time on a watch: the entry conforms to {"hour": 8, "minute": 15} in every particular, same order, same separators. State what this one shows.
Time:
{"hour": 11, "minute": 18}
